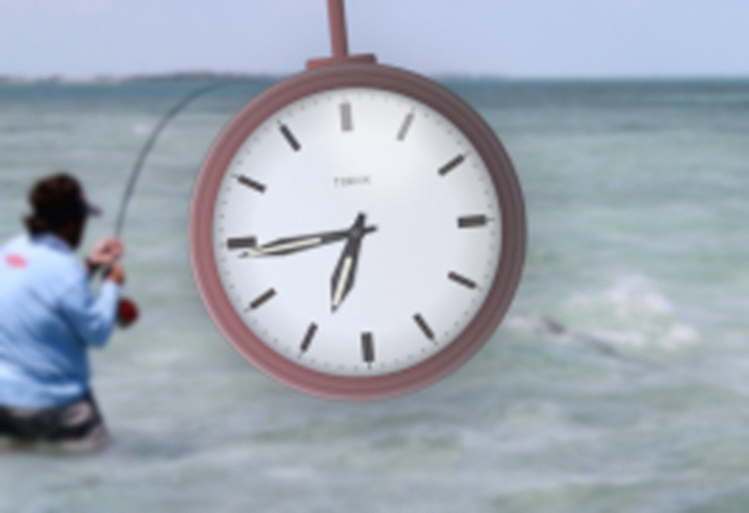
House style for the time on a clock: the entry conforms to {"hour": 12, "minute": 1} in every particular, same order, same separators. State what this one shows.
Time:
{"hour": 6, "minute": 44}
